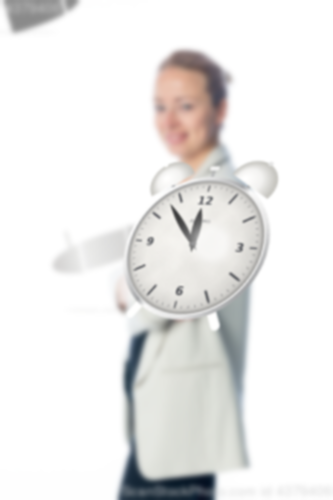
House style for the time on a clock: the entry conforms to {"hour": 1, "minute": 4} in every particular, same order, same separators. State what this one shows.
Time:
{"hour": 11, "minute": 53}
